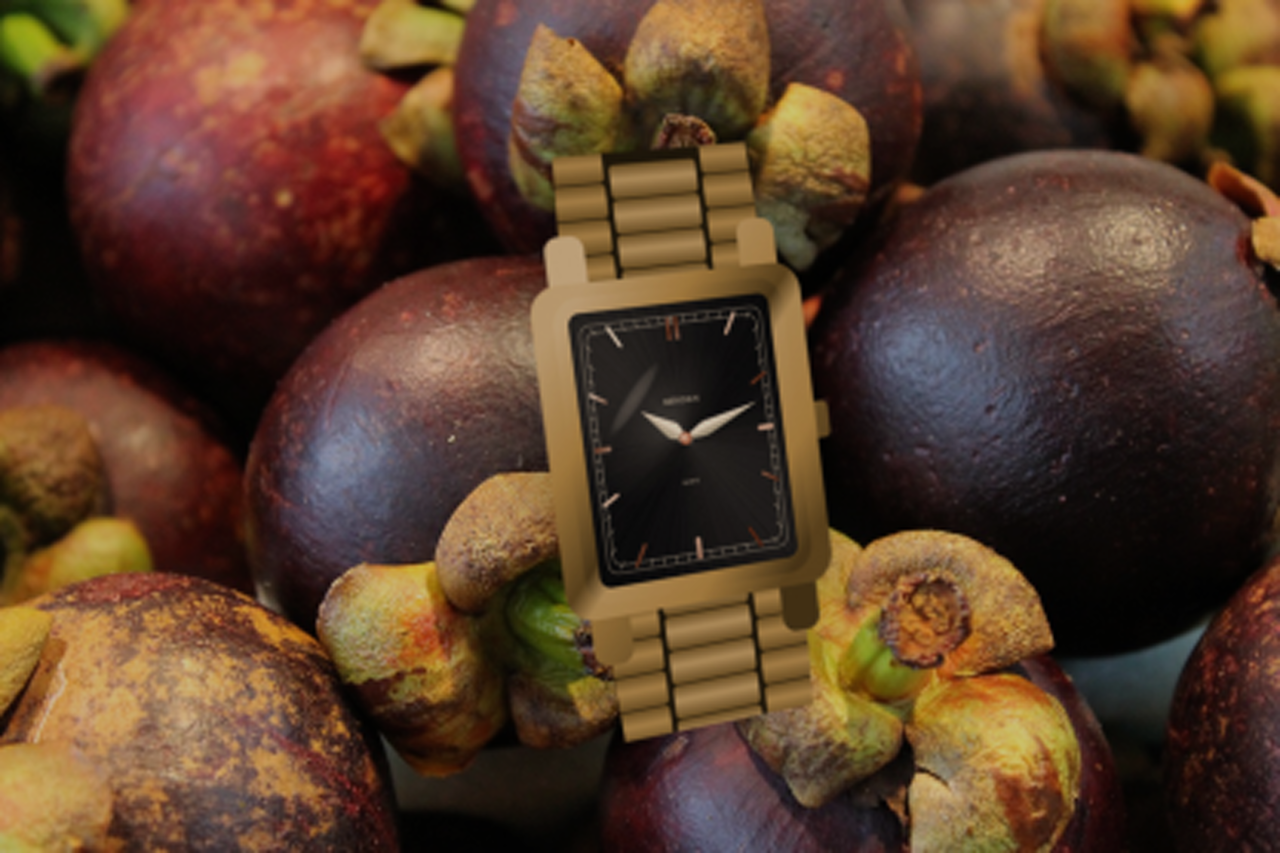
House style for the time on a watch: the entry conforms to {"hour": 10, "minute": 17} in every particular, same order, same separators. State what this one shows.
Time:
{"hour": 10, "minute": 12}
